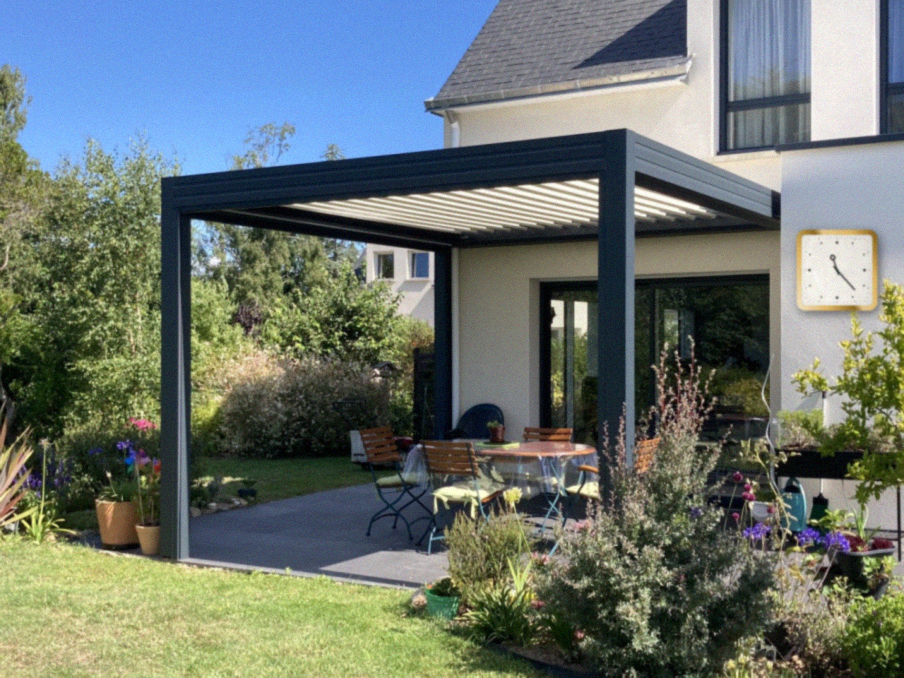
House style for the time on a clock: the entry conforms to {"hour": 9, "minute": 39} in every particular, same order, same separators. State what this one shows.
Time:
{"hour": 11, "minute": 23}
